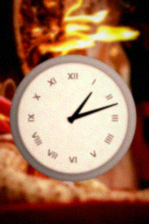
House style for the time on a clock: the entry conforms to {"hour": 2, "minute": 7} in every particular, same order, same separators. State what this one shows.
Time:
{"hour": 1, "minute": 12}
